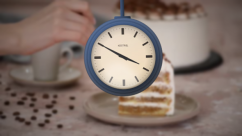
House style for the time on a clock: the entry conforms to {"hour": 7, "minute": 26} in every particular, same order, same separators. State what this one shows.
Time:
{"hour": 3, "minute": 50}
